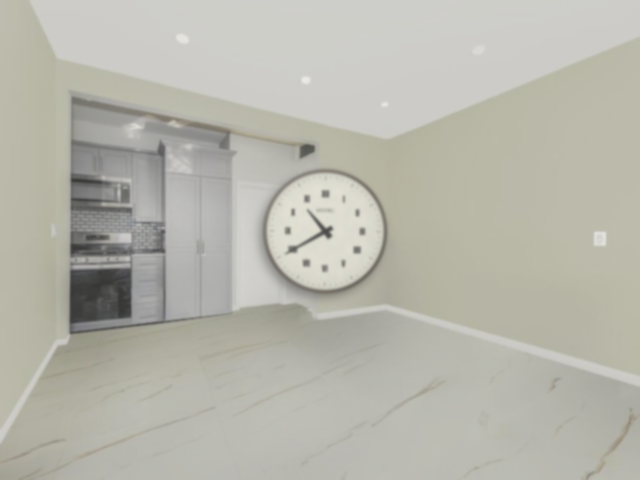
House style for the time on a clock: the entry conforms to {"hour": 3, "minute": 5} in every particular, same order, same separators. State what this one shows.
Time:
{"hour": 10, "minute": 40}
